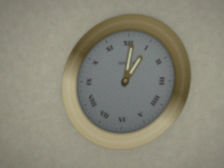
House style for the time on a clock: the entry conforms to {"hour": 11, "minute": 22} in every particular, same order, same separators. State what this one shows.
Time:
{"hour": 1, "minute": 1}
